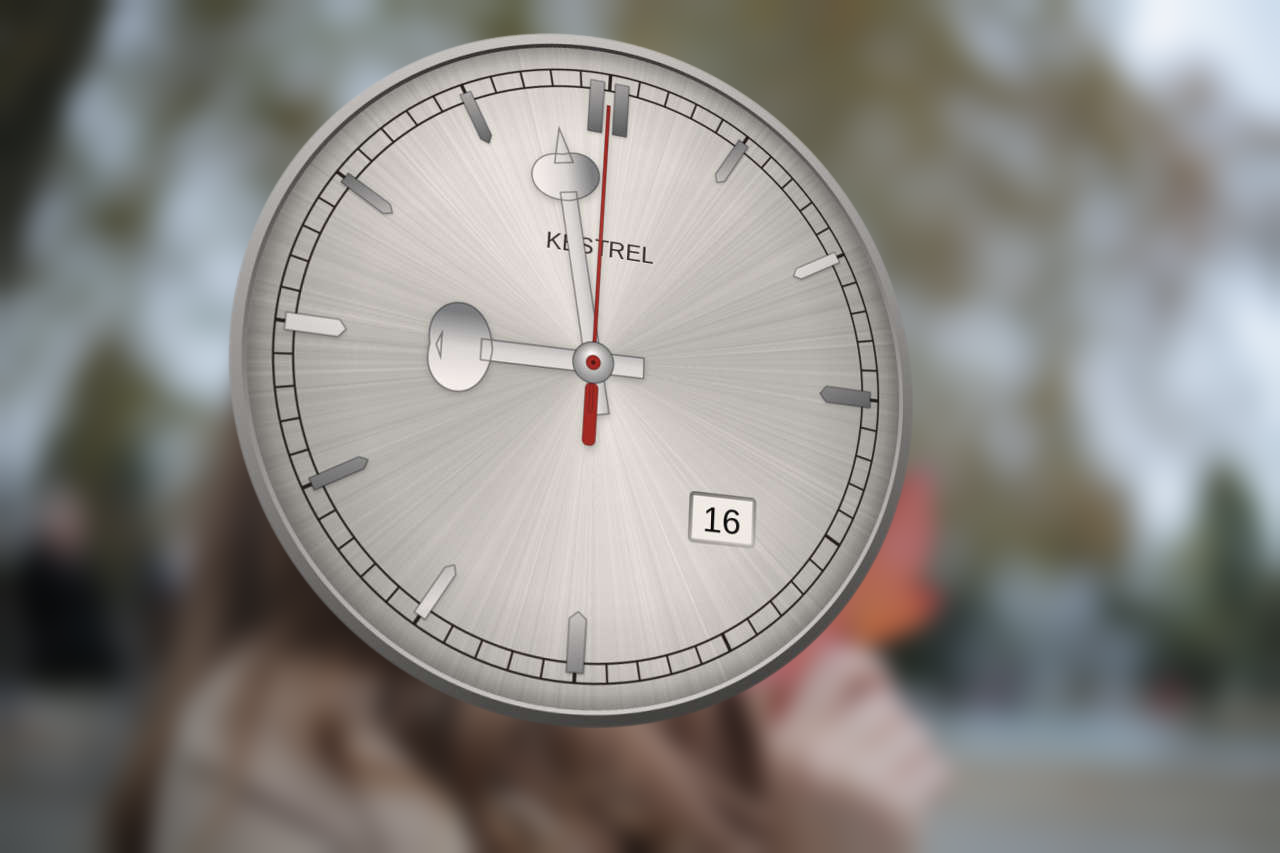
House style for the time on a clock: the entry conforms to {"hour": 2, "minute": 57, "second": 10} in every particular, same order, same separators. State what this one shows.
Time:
{"hour": 8, "minute": 58, "second": 0}
